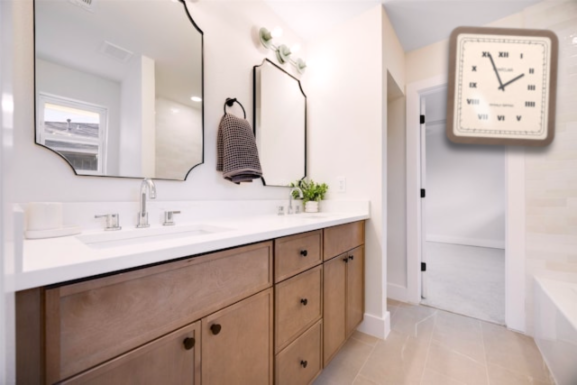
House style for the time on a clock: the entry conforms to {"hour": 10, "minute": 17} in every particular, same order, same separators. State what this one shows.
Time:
{"hour": 1, "minute": 56}
